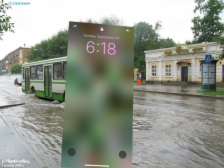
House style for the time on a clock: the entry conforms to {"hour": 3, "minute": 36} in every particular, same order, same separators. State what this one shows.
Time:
{"hour": 6, "minute": 18}
